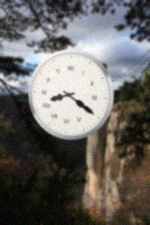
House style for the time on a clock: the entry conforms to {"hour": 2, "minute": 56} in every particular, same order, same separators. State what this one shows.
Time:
{"hour": 8, "minute": 20}
